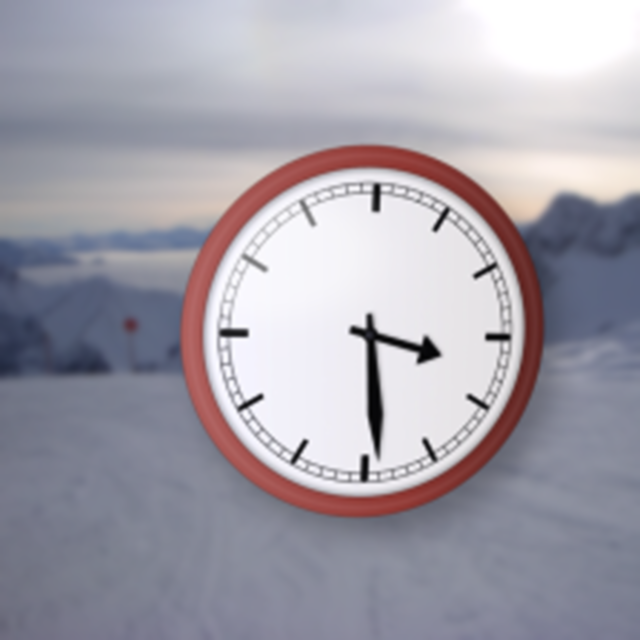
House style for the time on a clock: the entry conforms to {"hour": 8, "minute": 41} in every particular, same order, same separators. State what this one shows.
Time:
{"hour": 3, "minute": 29}
